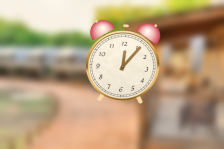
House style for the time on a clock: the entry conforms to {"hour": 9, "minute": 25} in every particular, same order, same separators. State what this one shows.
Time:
{"hour": 12, "minute": 6}
